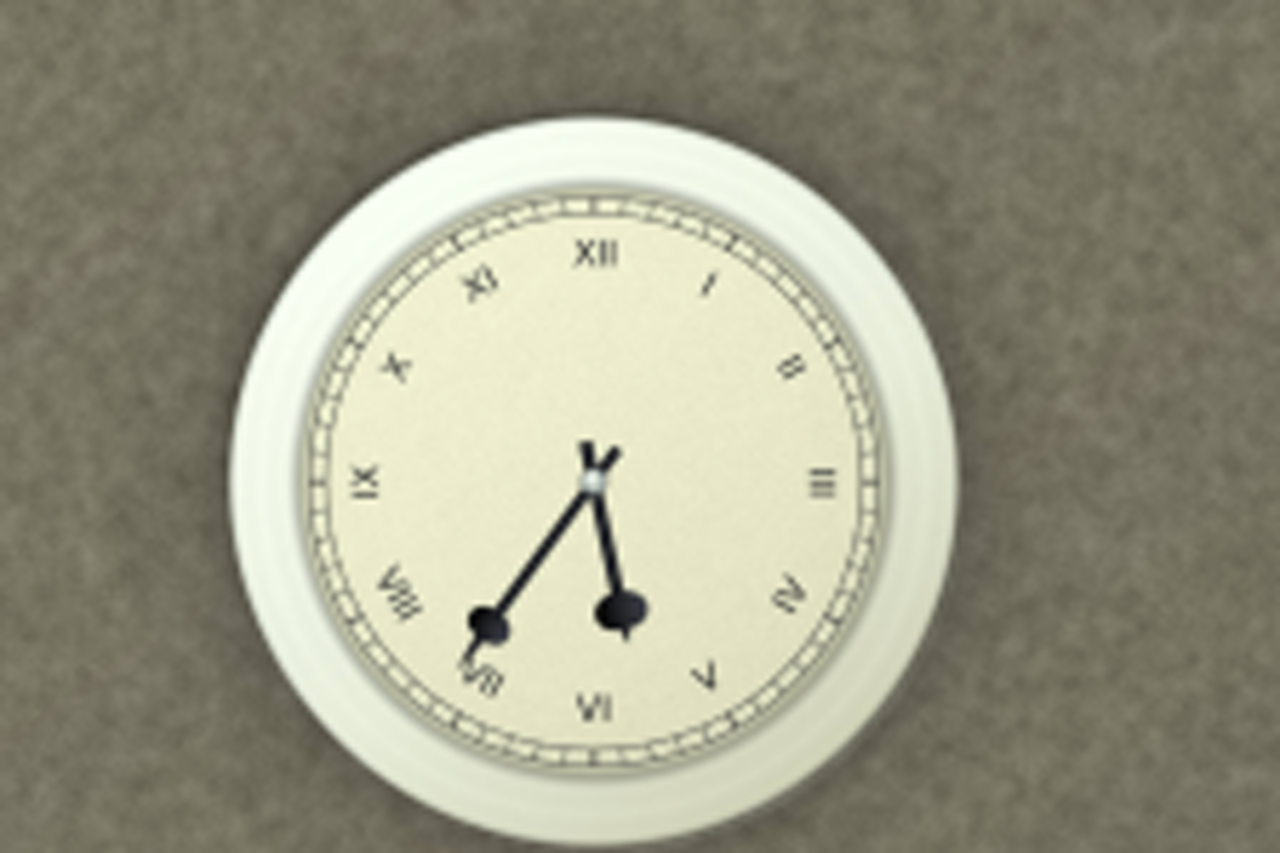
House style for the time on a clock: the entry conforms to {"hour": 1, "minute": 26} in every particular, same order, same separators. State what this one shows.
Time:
{"hour": 5, "minute": 36}
